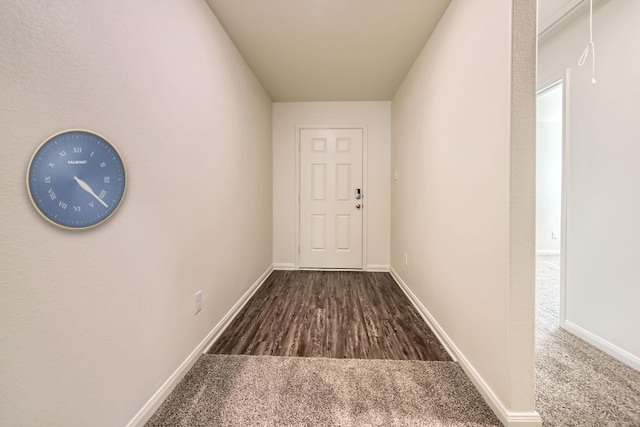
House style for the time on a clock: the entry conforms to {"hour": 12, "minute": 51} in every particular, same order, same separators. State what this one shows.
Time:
{"hour": 4, "minute": 22}
